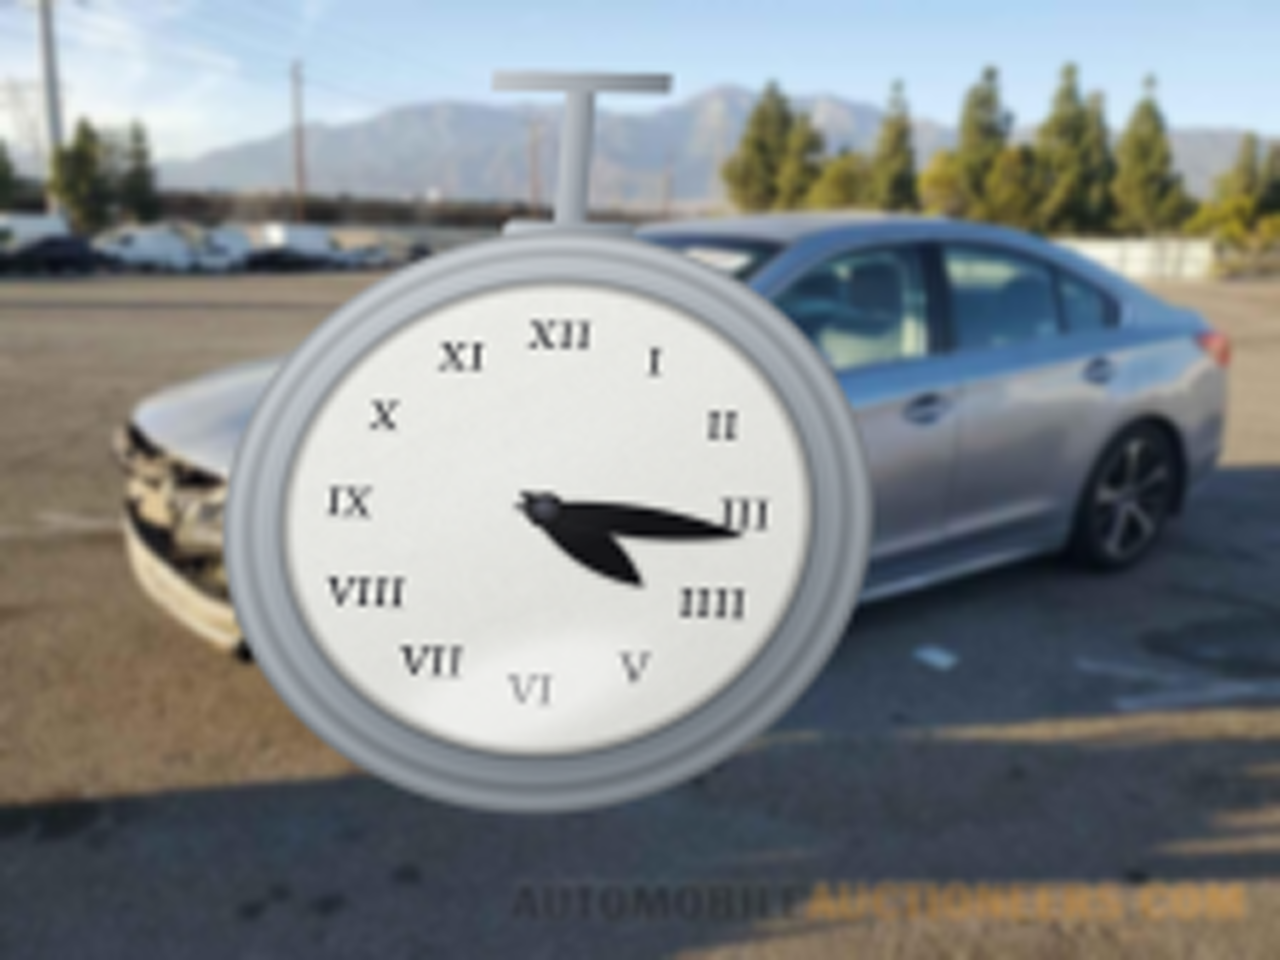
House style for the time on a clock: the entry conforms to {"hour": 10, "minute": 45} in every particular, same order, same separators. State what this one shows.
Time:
{"hour": 4, "minute": 16}
